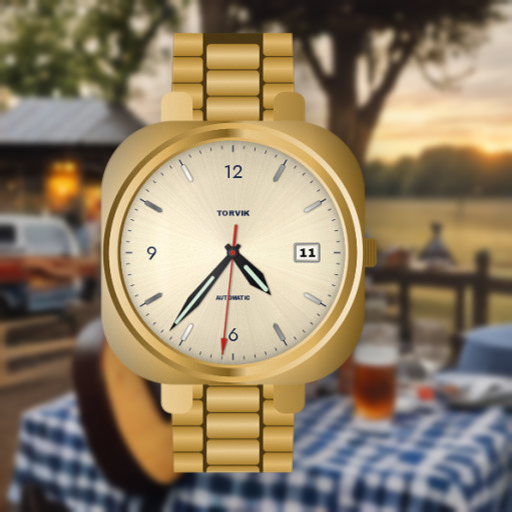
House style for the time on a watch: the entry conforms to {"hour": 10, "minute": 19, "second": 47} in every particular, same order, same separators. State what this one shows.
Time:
{"hour": 4, "minute": 36, "second": 31}
